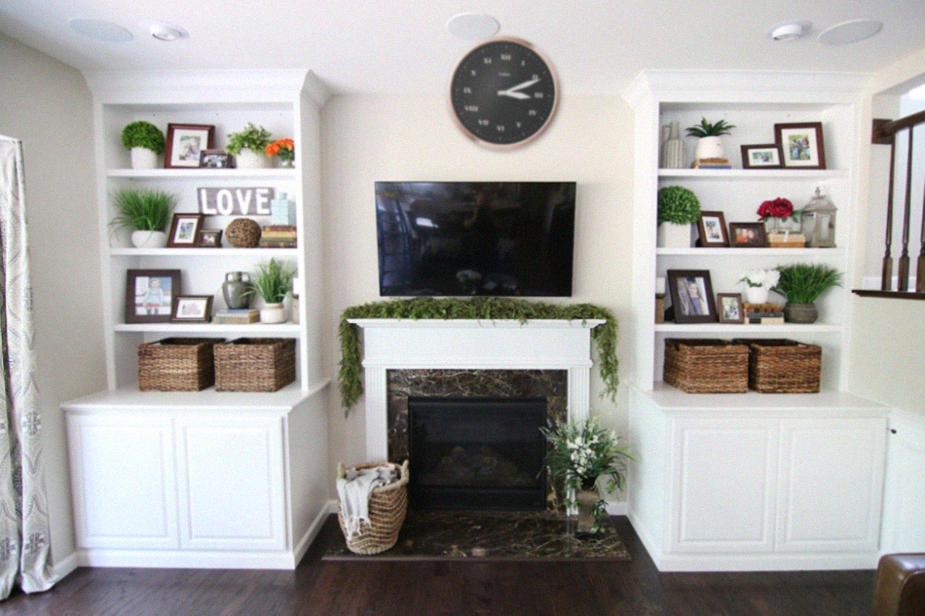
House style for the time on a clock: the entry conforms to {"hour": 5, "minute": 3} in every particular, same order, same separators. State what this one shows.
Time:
{"hour": 3, "minute": 11}
